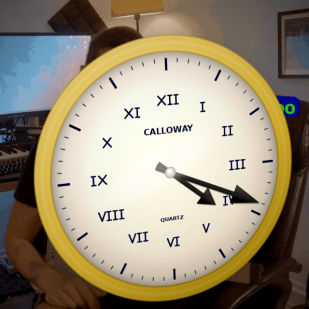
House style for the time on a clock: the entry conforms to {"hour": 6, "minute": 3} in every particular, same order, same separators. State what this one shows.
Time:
{"hour": 4, "minute": 19}
